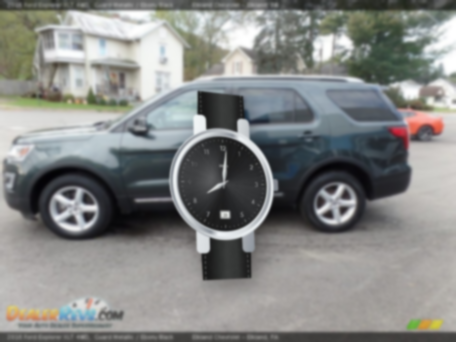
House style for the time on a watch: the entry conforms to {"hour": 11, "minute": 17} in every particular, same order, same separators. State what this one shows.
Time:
{"hour": 8, "minute": 1}
